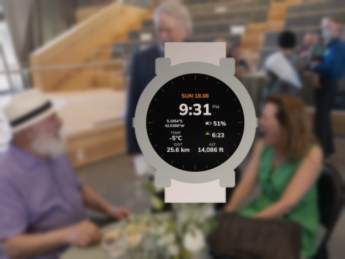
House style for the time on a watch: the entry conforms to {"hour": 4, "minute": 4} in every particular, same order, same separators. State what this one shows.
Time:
{"hour": 9, "minute": 31}
